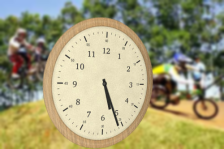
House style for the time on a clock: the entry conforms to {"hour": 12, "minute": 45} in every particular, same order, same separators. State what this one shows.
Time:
{"hour": 5, "minute": 26}
